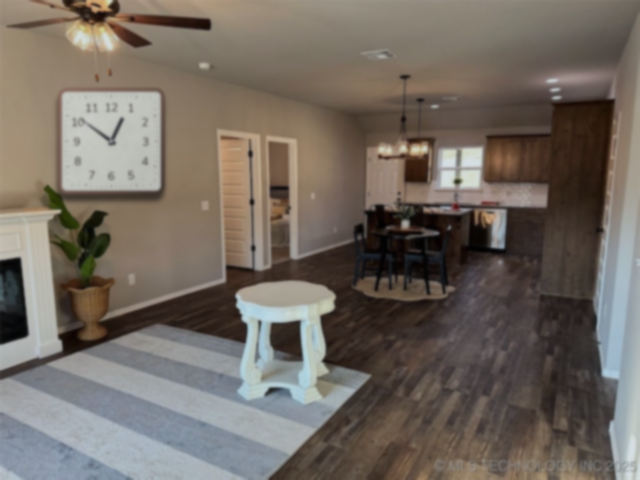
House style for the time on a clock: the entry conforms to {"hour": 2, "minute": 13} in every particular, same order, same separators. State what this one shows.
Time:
{"hour": 12, "minute": 51}
